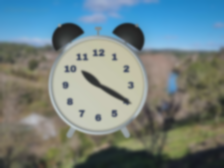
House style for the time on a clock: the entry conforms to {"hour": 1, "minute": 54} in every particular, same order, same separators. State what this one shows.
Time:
{"hour": 10, "minute": 20}
